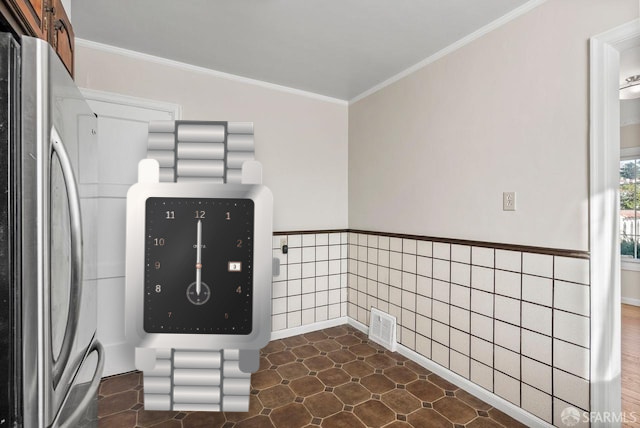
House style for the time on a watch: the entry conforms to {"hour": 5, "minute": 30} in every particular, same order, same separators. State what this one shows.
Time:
{"hour": 6, "minute": 0}
